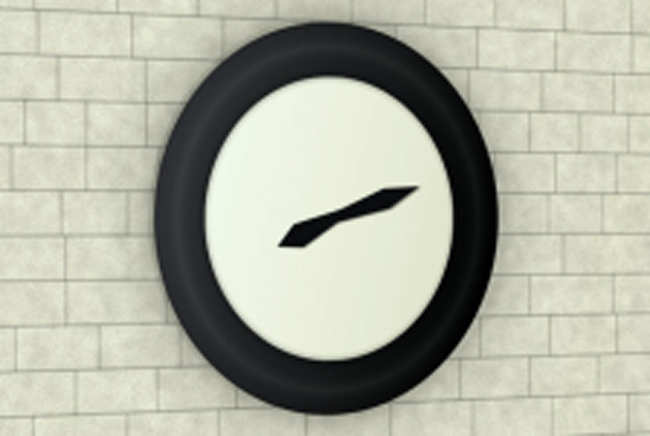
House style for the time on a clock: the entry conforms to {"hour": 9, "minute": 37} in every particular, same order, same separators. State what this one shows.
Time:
{"hour": 8, "minute": 12}
